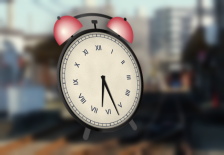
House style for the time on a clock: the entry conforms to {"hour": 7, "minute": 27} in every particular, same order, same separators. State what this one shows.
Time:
{"hour": 6, "minute": 27}
